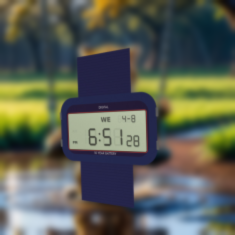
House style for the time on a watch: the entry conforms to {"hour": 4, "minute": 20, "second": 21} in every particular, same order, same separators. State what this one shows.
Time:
{"hour": 6, "minute": 51, "second": 28}
